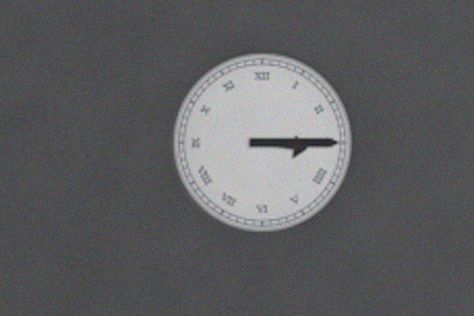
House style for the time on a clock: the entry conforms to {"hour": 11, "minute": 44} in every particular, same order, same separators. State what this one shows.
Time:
{"hour": 3, "minute": 15}
